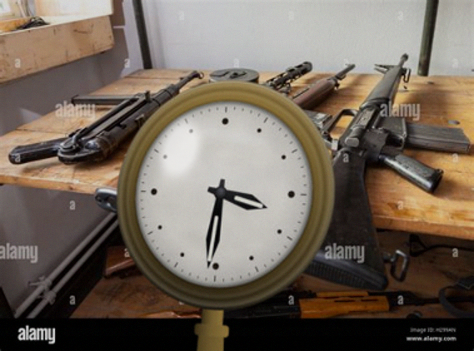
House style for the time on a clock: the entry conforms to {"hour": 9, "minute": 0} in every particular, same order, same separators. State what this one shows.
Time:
{"hour": 3, "minute": 31}
